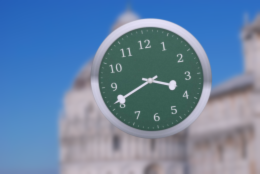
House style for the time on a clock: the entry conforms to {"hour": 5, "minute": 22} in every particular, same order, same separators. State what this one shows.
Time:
{"hour": 3, "minute": 41}
